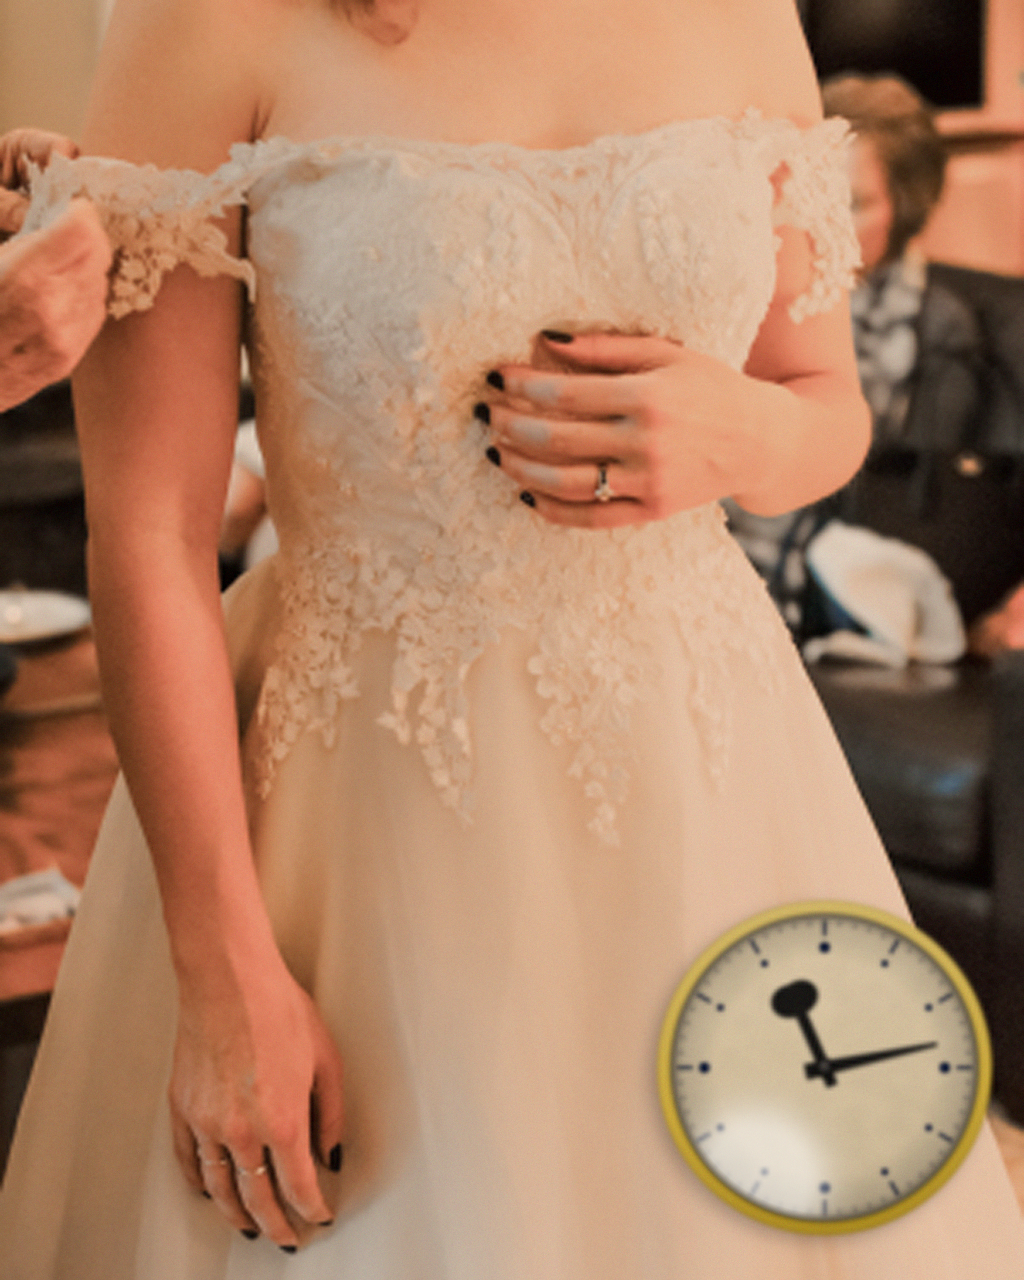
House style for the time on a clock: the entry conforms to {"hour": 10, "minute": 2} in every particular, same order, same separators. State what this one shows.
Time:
{"hour": 11, "minute": 13}
